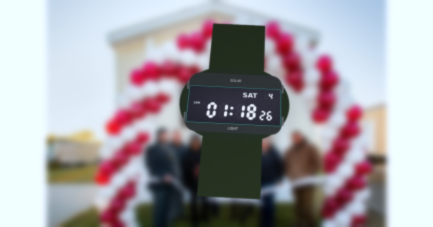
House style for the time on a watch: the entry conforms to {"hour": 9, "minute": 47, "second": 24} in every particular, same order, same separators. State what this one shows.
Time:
{"hour": 1, "minute": 18, "second": 26}
